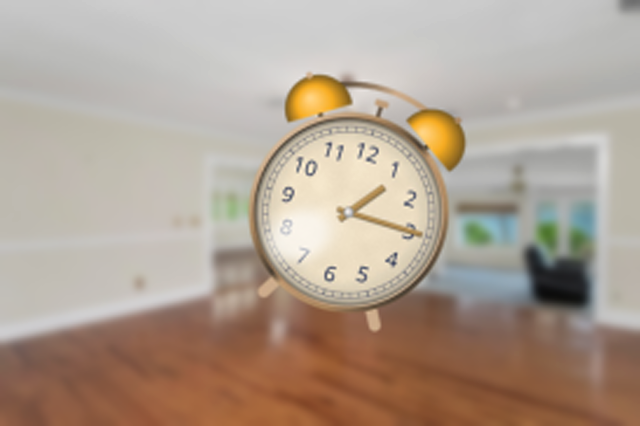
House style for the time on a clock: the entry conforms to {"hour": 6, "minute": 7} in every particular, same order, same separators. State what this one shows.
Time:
{"hour": 1, "minute": 15}
